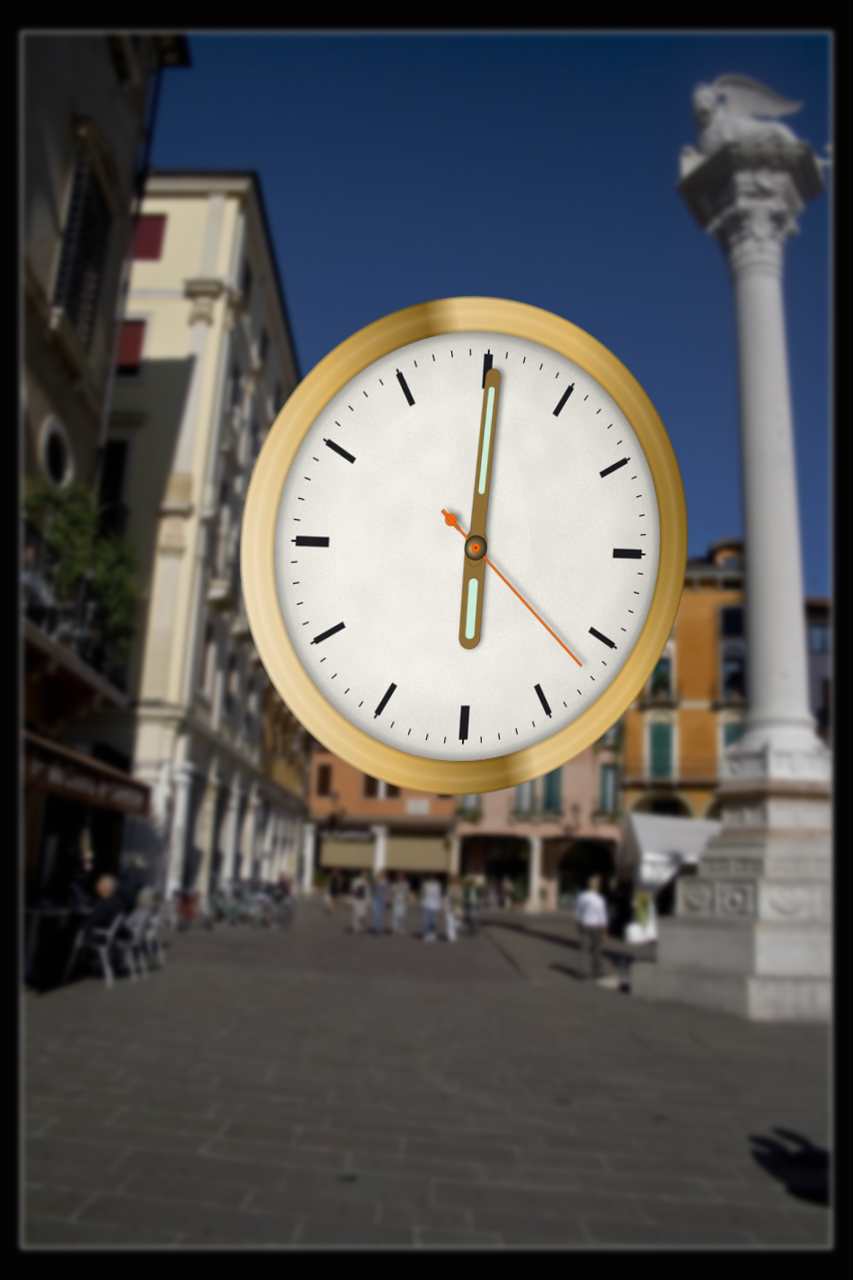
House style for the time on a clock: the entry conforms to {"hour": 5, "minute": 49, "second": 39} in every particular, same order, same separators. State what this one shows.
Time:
{"hour": 6, "minute": 0, "second": 22}
